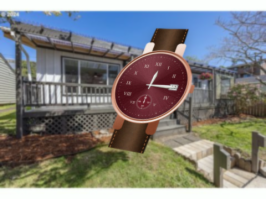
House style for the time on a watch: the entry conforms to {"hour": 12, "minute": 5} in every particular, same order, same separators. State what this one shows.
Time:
{"hour": 12, "minute": 15}
